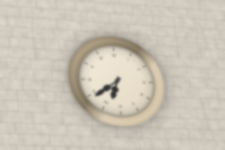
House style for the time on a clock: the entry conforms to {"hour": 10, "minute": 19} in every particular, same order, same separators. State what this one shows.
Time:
{"hour": 6, "minute": 39}
